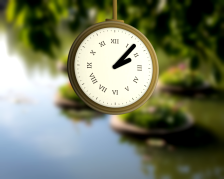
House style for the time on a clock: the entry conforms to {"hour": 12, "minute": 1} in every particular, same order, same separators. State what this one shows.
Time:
{"hour": 2, "minute": 7}
